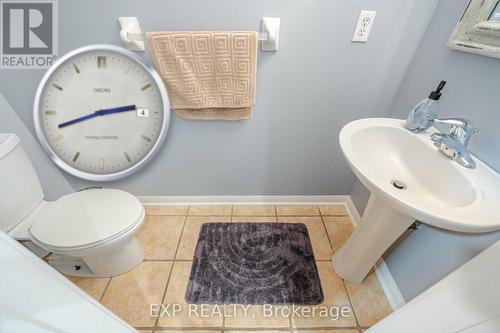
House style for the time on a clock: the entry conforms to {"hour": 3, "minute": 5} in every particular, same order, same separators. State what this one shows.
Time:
{"hour": 2, "minute": 42}
